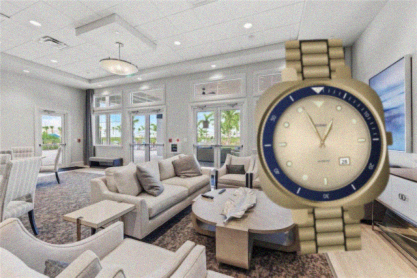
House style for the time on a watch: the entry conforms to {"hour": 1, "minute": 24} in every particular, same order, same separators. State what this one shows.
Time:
{"hour": 12, "minute": 56}
